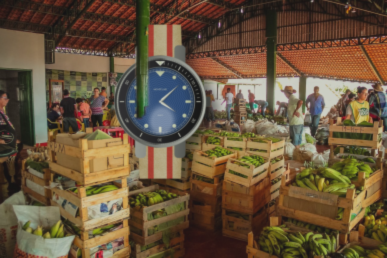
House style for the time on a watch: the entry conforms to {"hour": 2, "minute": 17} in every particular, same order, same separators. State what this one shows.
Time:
{"hour": 4, "minute": 8}
